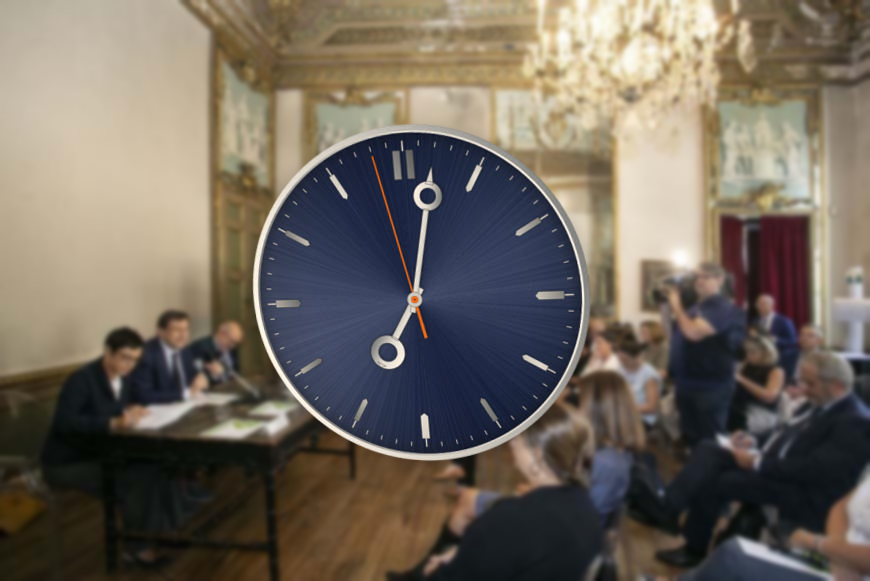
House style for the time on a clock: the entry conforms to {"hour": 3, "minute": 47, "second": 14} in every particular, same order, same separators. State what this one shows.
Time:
{"hour": 7, "minute": 1, "second": 58}
